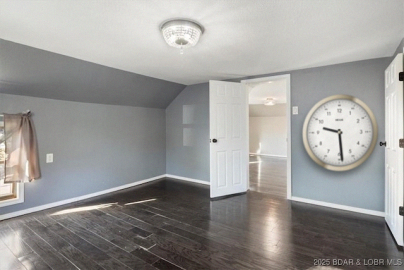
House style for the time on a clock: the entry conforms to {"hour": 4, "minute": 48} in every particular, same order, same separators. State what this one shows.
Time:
{"hour": 9, "minute": 29}
